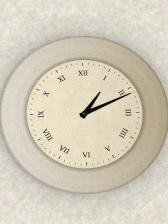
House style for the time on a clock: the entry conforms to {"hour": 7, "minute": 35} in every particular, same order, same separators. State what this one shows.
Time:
{"hour": 1, "minute": 11}
